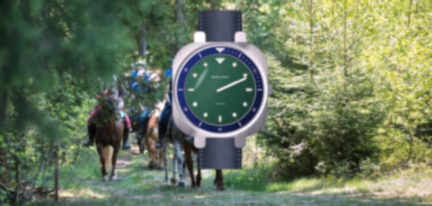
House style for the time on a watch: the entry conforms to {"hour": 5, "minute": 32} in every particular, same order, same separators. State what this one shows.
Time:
{"hour": 2, "minute": 11}
